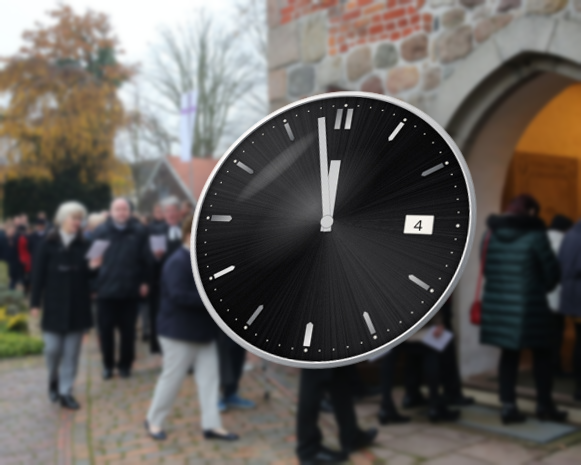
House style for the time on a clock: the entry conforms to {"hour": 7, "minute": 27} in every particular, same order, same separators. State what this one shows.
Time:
{"hour": 11, "minute": 58}
